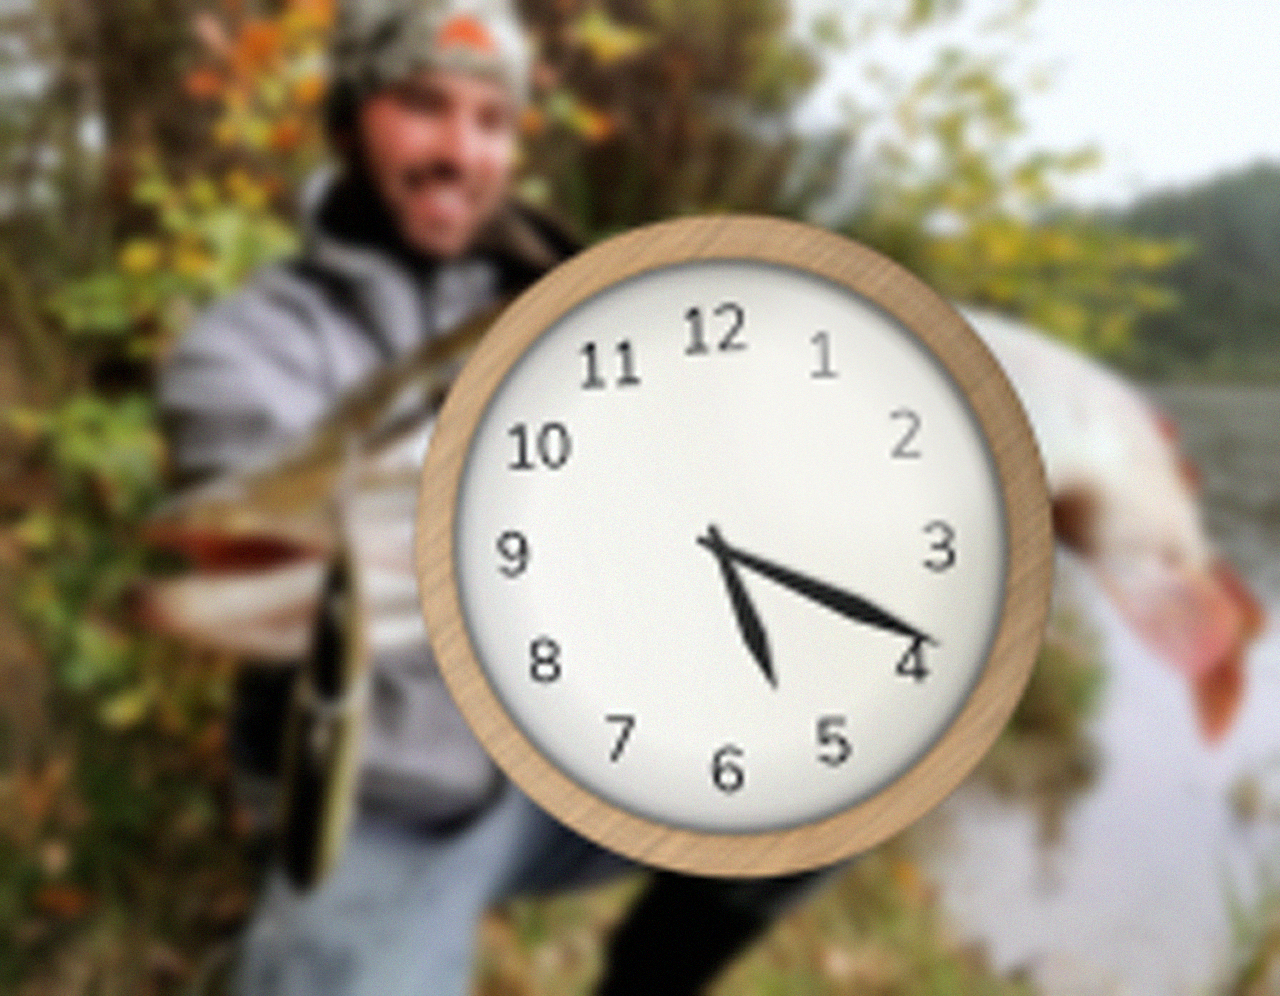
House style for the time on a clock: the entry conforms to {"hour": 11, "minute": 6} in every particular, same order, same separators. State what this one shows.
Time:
{"hour": 5, "minute": 19}
